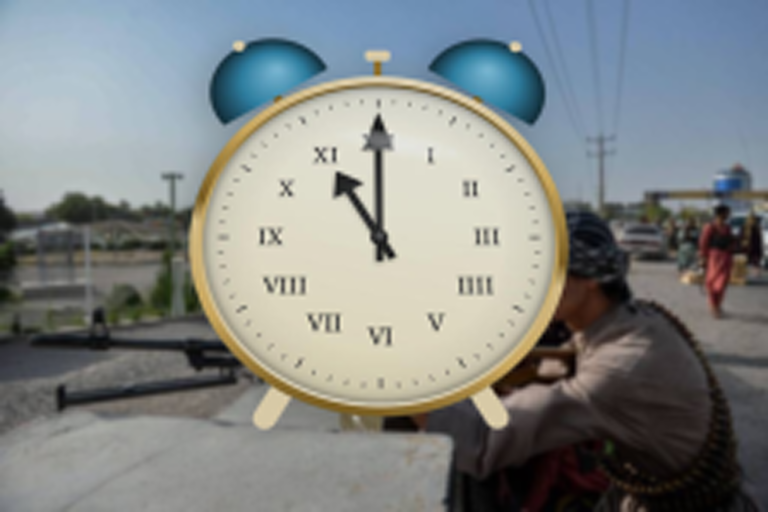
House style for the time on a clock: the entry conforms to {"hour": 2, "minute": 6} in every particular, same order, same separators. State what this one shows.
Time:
{"hour": 11, "minute": 0}
